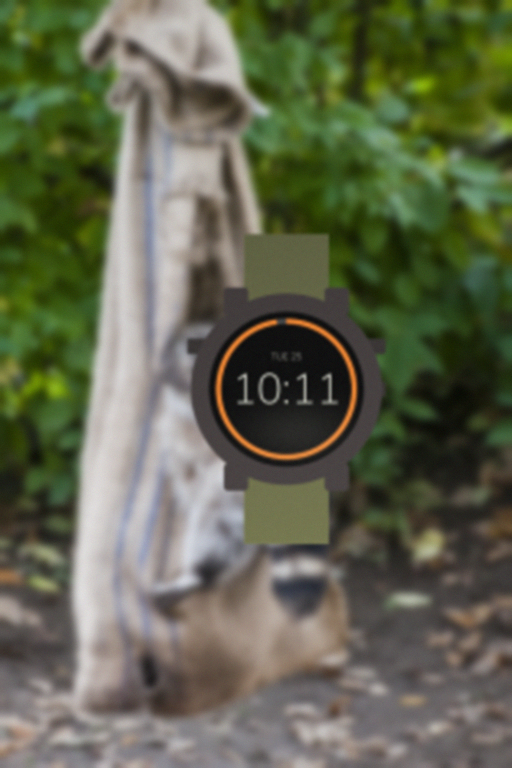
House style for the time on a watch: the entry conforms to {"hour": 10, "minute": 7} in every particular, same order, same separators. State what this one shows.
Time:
{"hour": 10, "minute": 11}
